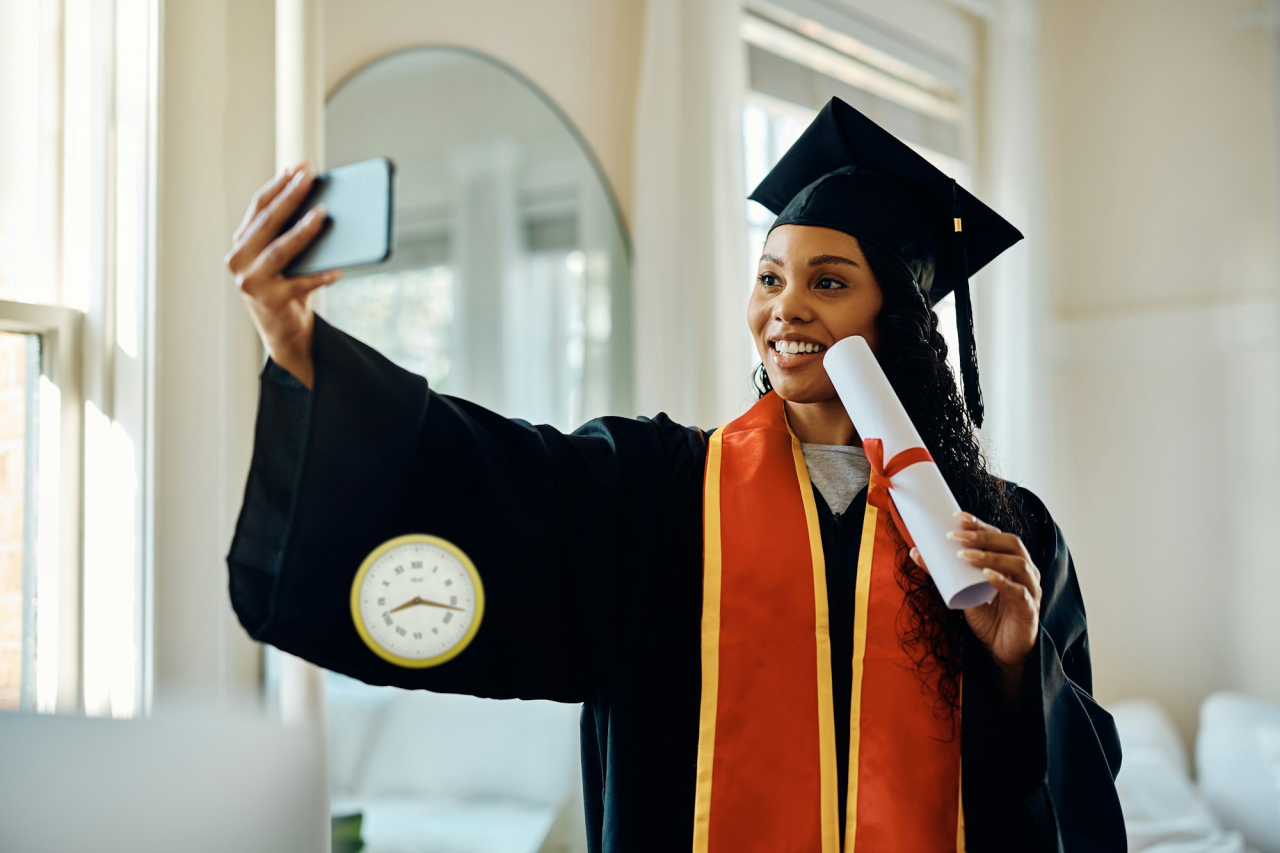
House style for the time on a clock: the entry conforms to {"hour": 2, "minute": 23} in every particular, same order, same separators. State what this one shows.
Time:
{"hour": 8, "minute": 17}
